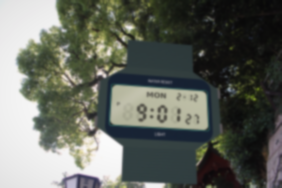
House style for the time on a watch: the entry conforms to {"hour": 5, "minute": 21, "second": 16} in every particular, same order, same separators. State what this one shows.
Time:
{"hour": 9, "minute": 1, "second": 27}
